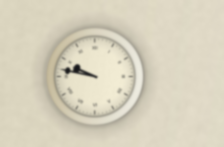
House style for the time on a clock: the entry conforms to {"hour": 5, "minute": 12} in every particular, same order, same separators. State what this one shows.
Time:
{"hour": 9, "minute": 47}
